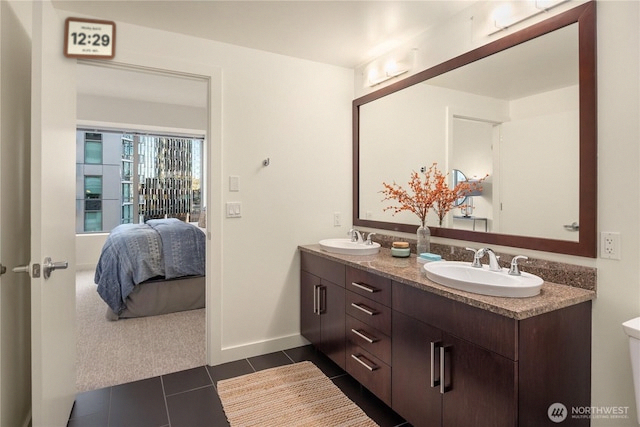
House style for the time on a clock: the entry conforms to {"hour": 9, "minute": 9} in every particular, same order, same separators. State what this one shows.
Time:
{"hour": 12, "minute": 29}
